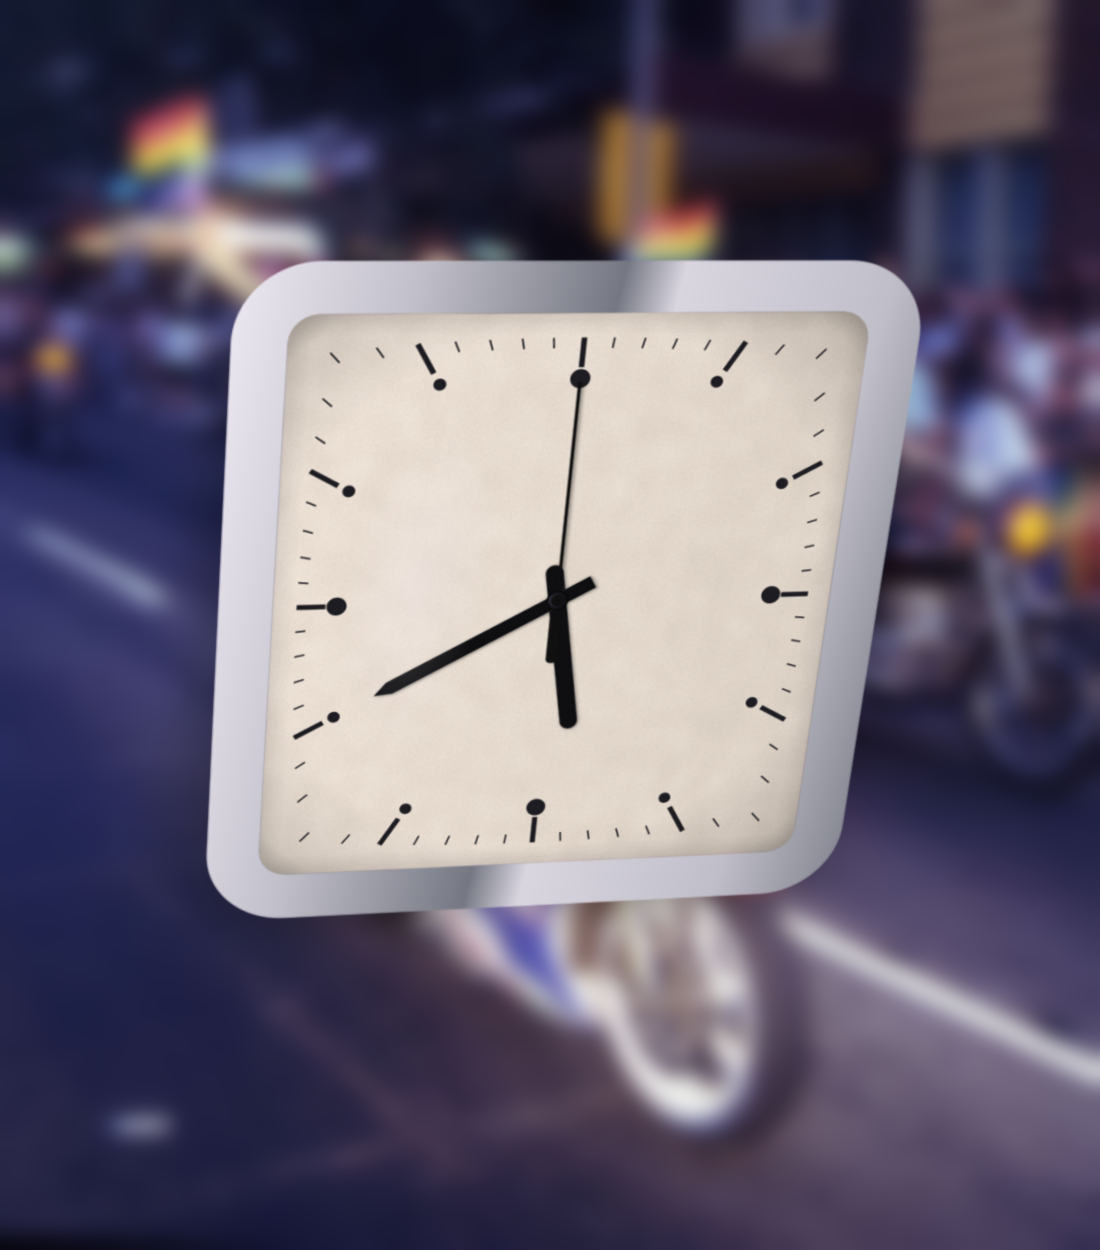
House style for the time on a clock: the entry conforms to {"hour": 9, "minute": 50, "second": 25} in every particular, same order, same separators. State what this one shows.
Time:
{"hour": 5, "minute": 40, "second": 0}
